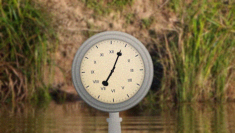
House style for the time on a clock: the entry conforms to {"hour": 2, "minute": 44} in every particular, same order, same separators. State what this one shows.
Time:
{"hour": 7, "minute": 4}
